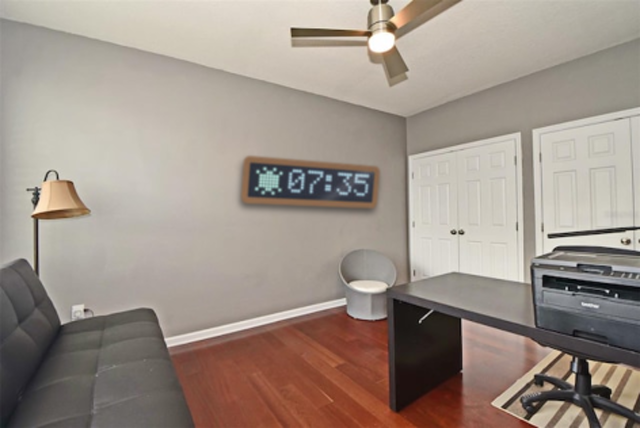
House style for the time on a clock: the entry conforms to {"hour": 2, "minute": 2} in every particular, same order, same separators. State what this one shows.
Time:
{"hour": 7, "minute": 35}
